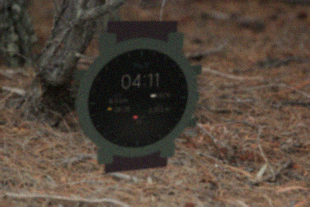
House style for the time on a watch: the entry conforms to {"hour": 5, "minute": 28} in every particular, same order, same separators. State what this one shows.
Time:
{"hour": 4, "minute": 11}
